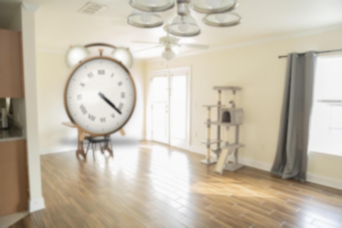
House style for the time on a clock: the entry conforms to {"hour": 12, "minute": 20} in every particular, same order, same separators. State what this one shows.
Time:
{"hour": 4, "minute": 22}
